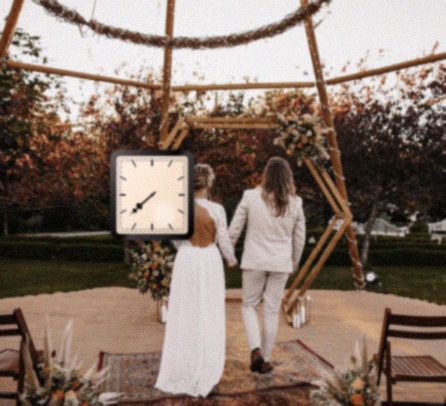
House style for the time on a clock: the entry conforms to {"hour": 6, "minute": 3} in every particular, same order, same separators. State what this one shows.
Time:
{"hour": 7, "minute": 38}
